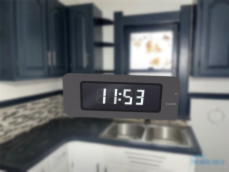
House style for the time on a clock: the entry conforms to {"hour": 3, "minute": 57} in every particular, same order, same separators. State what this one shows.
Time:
{"hour": 11, "minute": 53}
